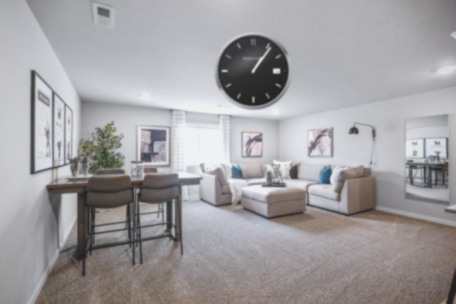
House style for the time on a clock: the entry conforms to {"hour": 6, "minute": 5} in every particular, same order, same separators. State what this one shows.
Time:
{"hour": 1, "minute": 6}
